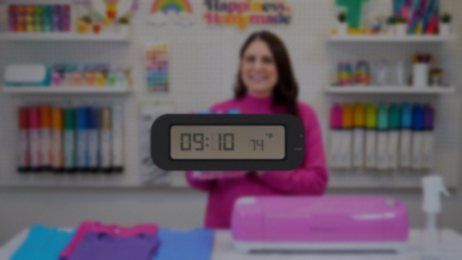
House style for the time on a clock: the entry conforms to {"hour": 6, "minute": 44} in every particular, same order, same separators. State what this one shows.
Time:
{"hour": 9, "minute": 10}
